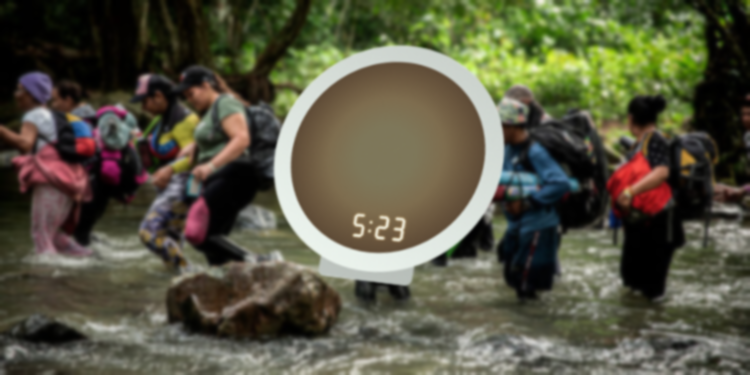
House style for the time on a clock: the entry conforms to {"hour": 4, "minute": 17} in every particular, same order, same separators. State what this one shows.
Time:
{"hour": 5, "minute": 23}
